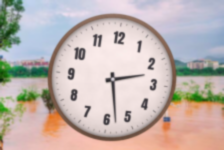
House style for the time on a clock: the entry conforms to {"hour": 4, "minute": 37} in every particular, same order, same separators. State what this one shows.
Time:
{"hour": 2, "minute": 28}
